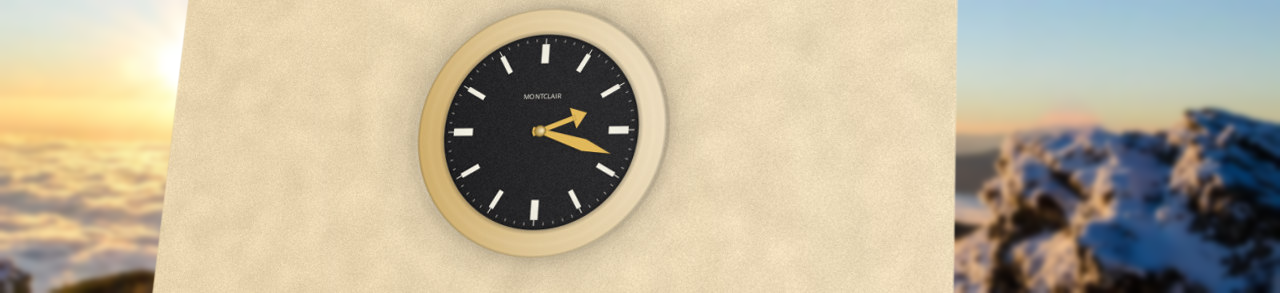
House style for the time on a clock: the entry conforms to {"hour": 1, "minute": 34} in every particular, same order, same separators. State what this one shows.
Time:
{"hour": 2, "minute": 18}
